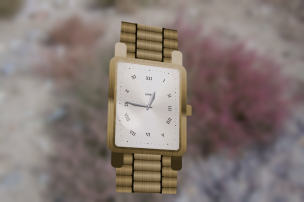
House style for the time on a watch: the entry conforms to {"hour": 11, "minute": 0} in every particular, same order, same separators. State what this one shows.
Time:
{"hour": 12, "minute": 46}
